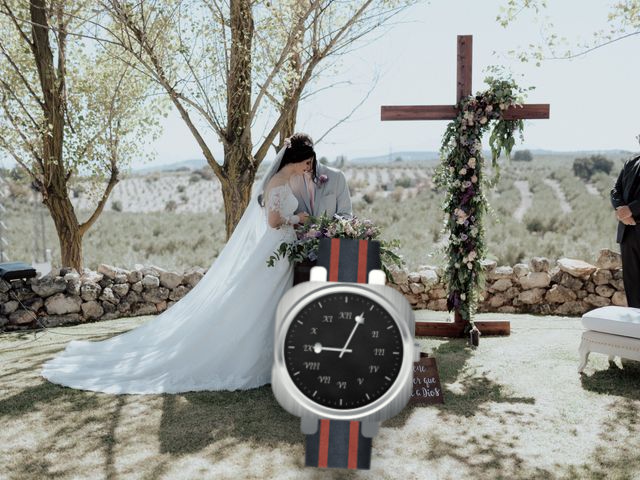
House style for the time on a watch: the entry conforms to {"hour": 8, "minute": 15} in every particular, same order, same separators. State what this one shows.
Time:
{"hour": 9, "minute": 4}
